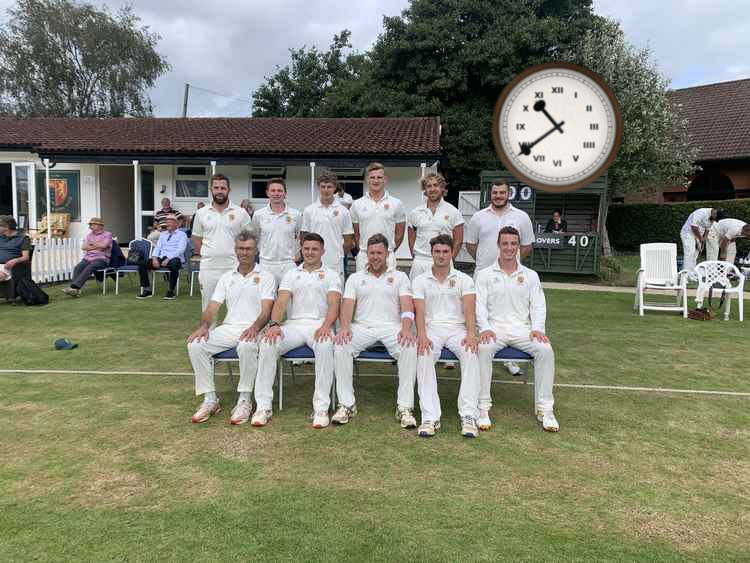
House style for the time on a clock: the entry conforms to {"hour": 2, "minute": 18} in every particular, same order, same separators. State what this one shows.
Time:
{"hour": 10, "minute": 39}
